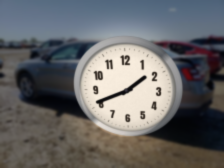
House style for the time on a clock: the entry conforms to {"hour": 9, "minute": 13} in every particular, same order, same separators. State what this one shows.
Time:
{"hour": 1, "minute": 41}
